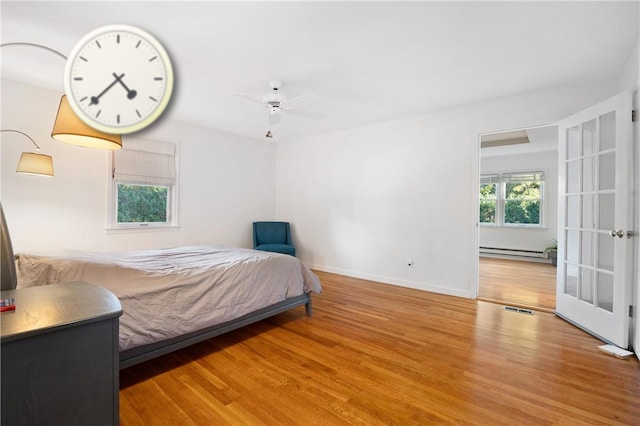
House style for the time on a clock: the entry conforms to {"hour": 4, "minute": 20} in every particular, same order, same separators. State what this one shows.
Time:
{"hour": 4, "minute": 38}
